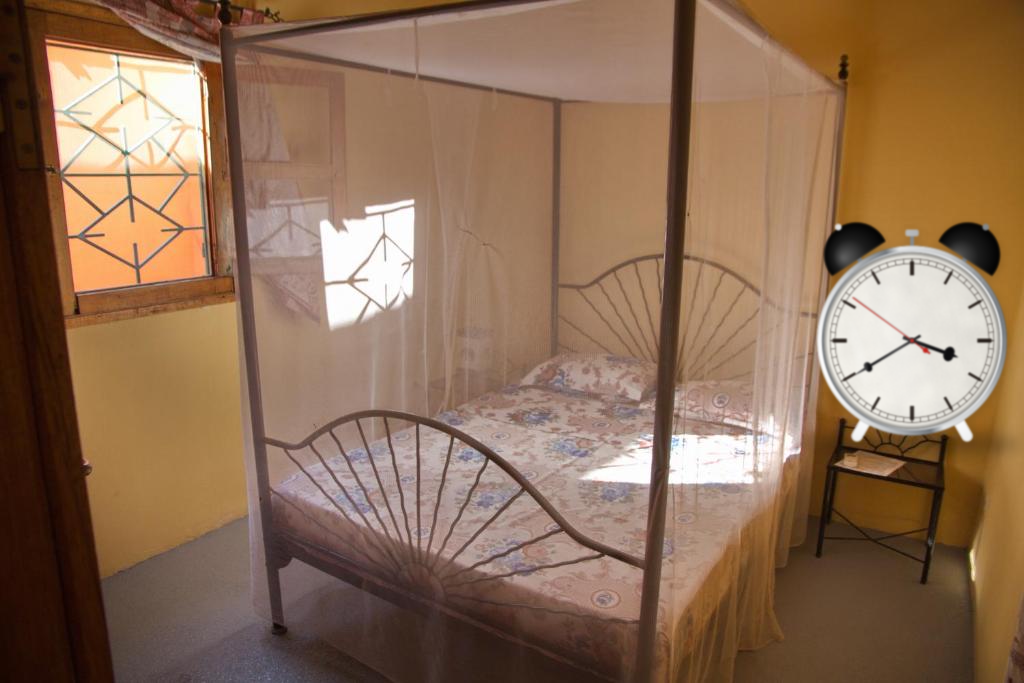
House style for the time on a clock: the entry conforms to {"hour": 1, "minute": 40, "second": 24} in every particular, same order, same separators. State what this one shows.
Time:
{"hour": 3, "minute": 39, "second": 51}
